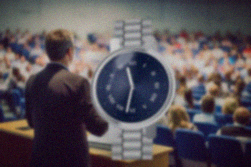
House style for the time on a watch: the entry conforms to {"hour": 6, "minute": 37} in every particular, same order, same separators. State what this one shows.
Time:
{"hour": 11, "minute": 32}
